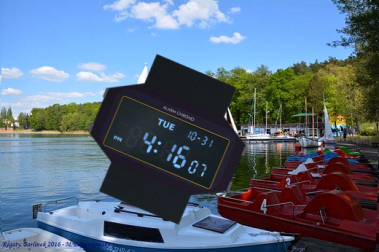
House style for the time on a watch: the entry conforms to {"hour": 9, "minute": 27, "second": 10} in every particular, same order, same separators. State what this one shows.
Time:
{"hour": 4, "minute": 16, "second": 7}
